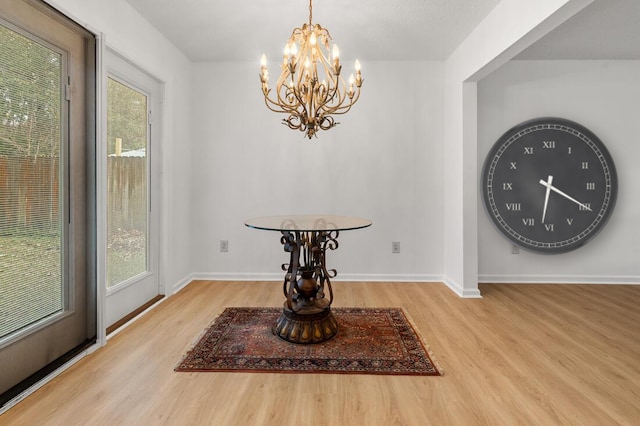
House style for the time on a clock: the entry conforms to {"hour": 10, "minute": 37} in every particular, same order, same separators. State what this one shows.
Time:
{"hour": 6, "minute": 20}
